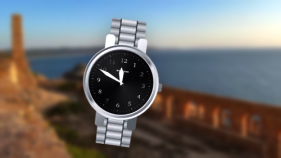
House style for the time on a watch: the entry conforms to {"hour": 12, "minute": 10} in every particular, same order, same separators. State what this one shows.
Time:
{"hour": 11, "minute": 49}
